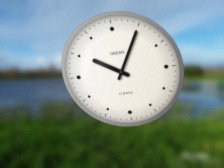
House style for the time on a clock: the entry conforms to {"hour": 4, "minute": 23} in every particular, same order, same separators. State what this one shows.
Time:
{"hour": 10, "minute": 5}
